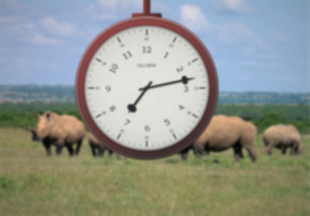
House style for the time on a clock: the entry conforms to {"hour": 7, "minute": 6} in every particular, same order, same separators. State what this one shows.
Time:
{"hour": 7, "minute": 13}
